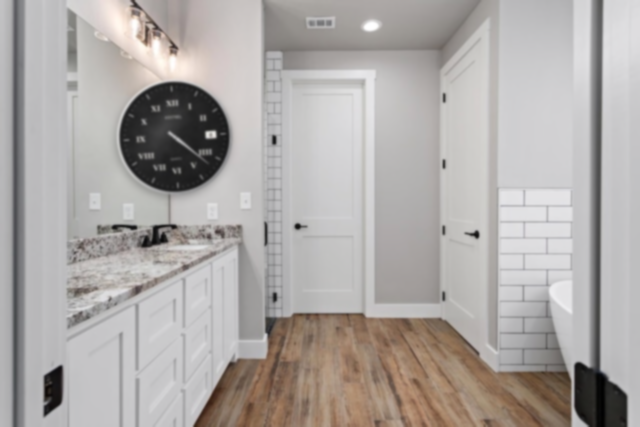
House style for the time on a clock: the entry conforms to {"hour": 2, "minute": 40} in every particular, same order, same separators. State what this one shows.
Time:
{"hour": 4, "minute": 22}
